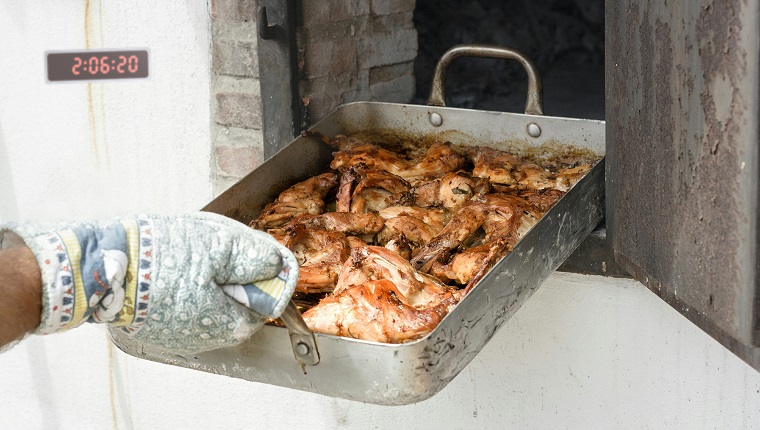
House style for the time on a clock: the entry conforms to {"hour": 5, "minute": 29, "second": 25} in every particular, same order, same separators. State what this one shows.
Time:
{"hour": 2, "minute": 6, "second": 20}
